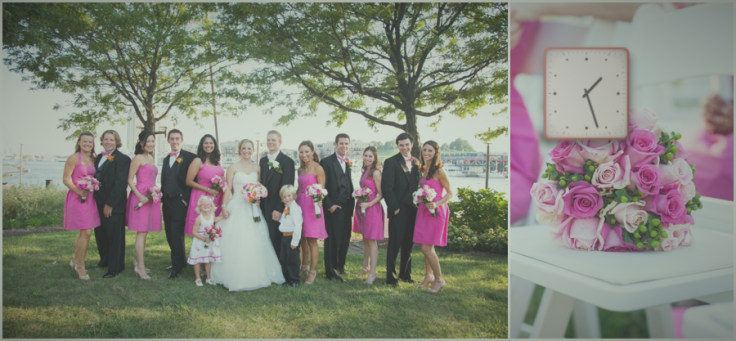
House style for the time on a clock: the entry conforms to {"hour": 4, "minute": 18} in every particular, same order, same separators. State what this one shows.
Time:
{"hour": 1, "minute": 27}
